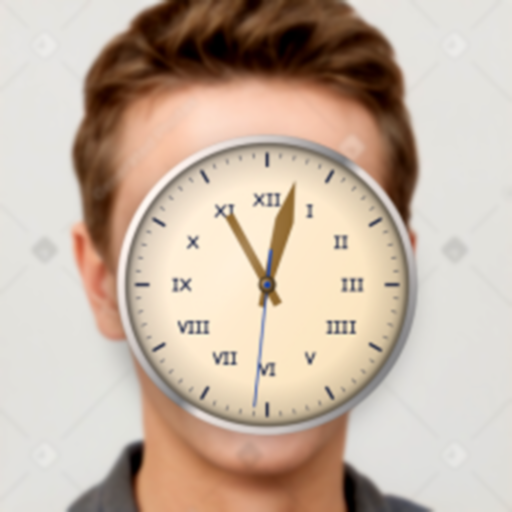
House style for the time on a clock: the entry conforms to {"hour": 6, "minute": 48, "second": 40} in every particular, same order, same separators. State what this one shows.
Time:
{"hour": 11, "minute": 2, "second": 31}
